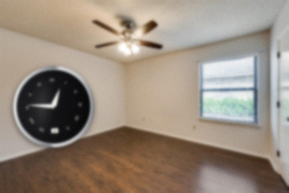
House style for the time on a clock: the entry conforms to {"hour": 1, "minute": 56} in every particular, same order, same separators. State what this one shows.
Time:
{"hour": 12, "minute": 46}
